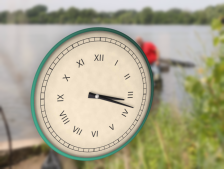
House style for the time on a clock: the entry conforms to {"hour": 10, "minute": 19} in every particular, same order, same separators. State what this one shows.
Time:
{"hour": 3, "minute": 18}
